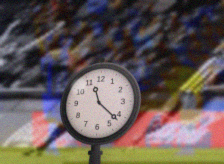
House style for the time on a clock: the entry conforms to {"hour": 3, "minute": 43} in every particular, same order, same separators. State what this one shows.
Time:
{"hour": 11, "minute": 22}
